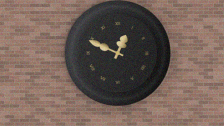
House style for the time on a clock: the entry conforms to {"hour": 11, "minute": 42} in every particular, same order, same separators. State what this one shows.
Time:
{"hour": 12, "minute": 49}
